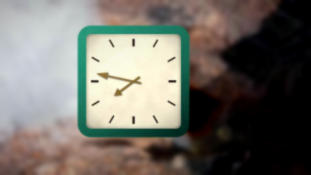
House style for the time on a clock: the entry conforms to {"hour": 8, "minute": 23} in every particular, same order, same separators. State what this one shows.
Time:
{"hour": 7, "minute": 47}
